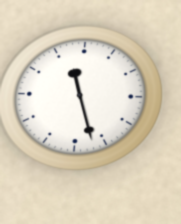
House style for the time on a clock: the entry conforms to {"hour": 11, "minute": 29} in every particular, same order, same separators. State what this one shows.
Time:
{"hour": 11, "minute": 27}
